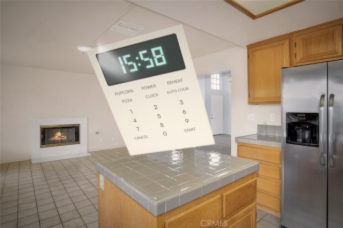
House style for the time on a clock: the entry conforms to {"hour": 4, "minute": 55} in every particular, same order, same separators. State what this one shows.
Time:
{"hour": 15, "minute": 58}
